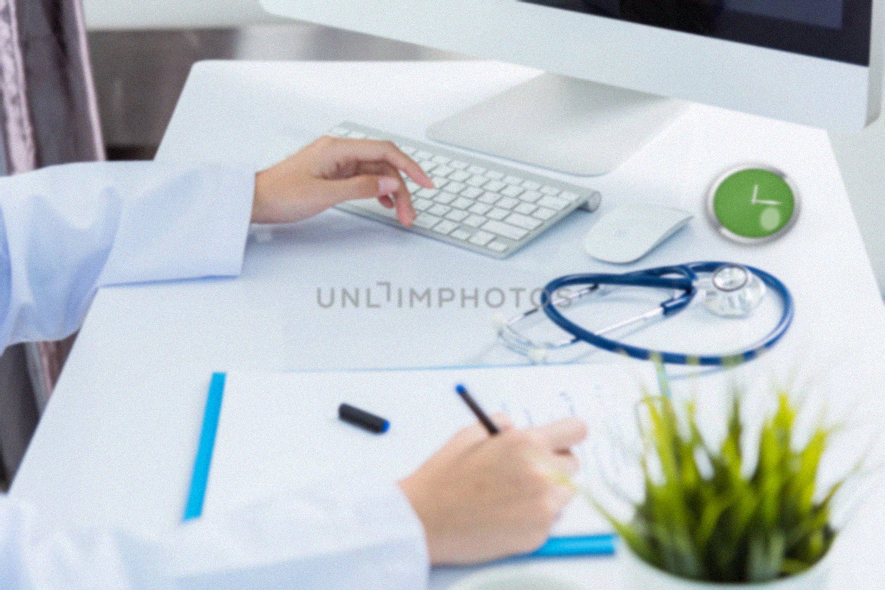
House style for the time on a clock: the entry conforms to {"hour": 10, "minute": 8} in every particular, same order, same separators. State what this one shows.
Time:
{"hour": 12, "minute": 16}
